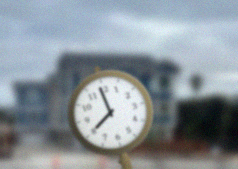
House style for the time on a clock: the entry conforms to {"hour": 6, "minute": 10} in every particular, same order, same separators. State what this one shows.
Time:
{"hour": 7, "minute": 59}
